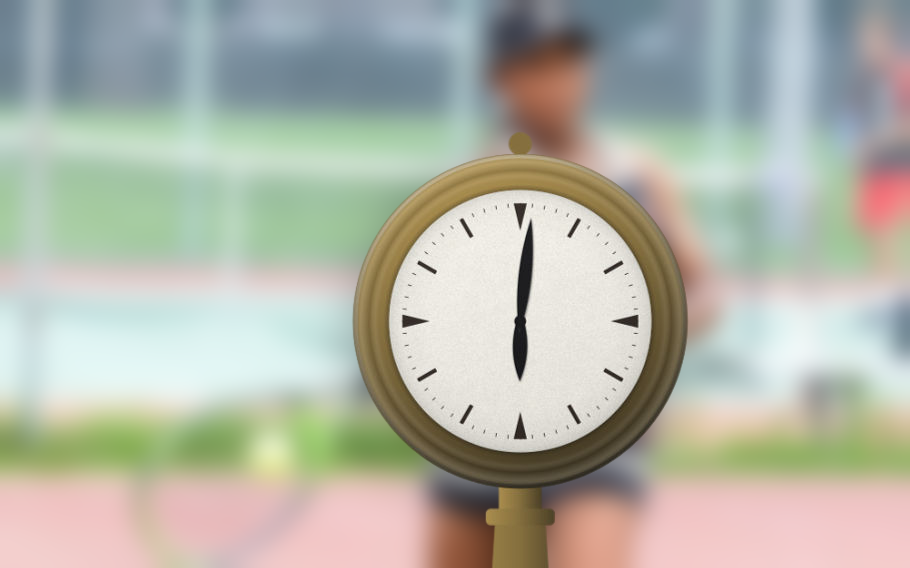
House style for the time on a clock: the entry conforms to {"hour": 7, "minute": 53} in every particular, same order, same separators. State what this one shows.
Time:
{"hour": 6, "minute": 1}
